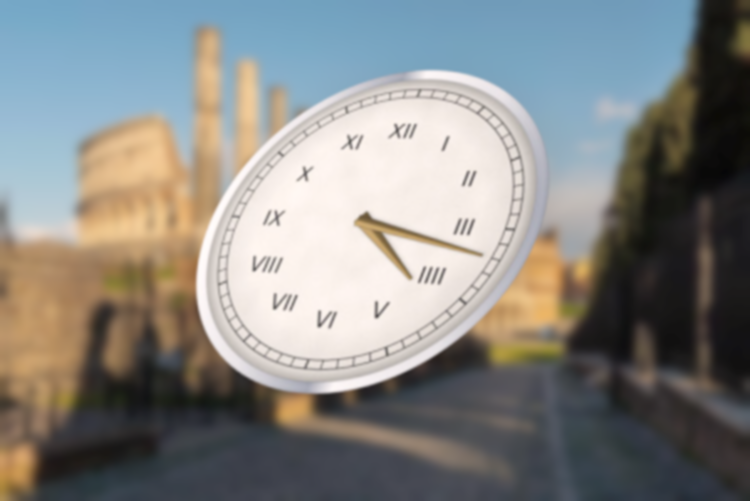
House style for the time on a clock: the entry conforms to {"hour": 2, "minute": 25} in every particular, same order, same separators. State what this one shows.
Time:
{"hour": 4, "minute": 17}
